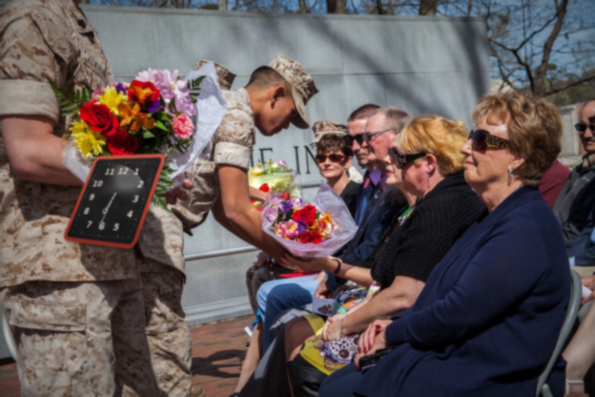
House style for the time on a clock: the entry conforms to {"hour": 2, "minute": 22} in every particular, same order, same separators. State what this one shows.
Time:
{"hour": 6, "minute": 31}
